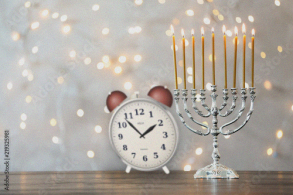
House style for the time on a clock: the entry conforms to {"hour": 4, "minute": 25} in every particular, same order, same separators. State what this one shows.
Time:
{"hour": 1, "minute": 53}
